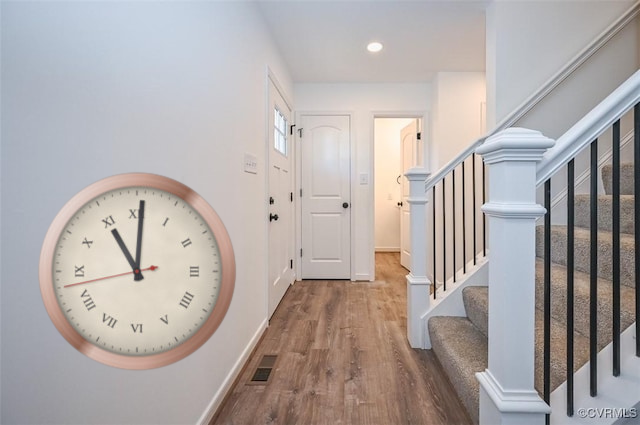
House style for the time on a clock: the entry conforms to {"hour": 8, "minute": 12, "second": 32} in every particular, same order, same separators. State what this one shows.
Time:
{"hour": 11, "minute": 0, "second": 43}
